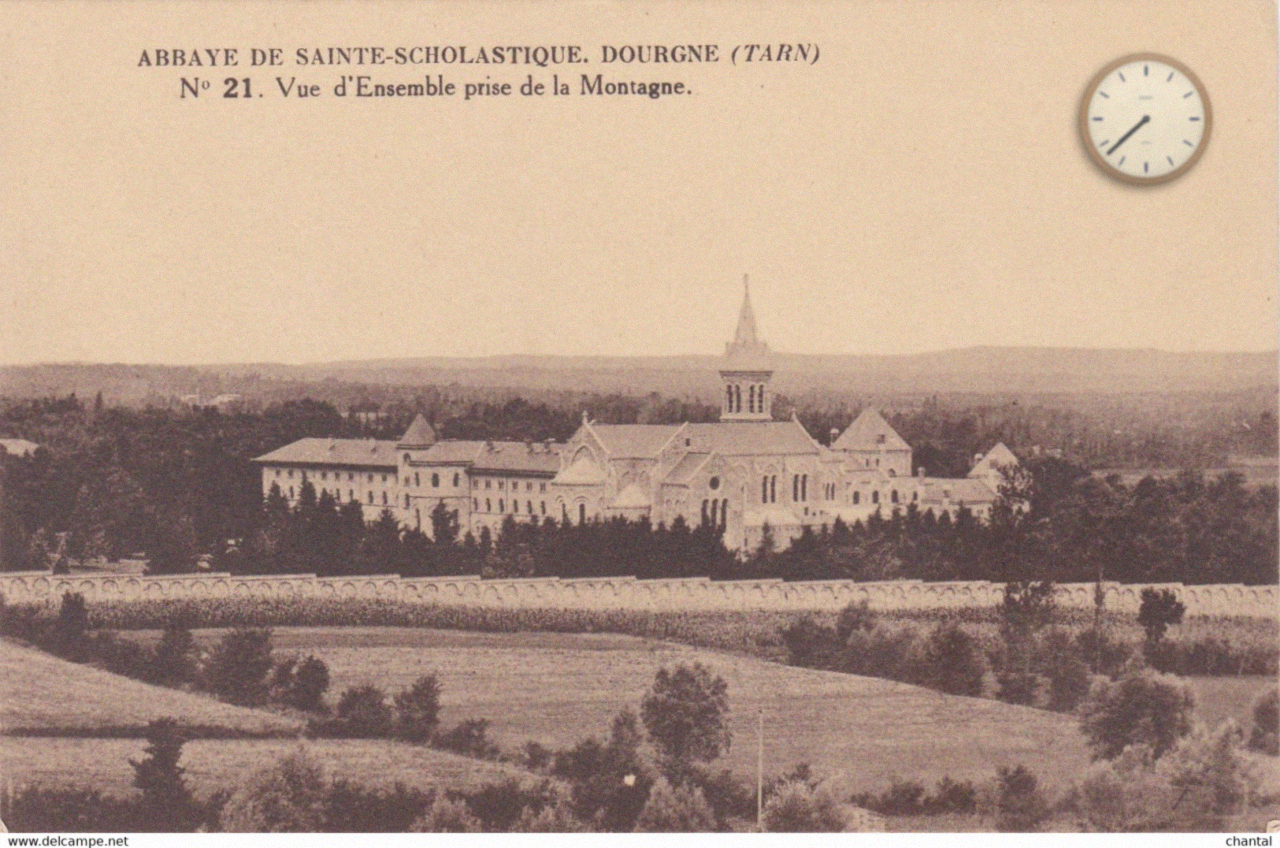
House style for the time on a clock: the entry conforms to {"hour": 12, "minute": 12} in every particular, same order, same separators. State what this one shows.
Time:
{"hour": 7, "minute": 38}
